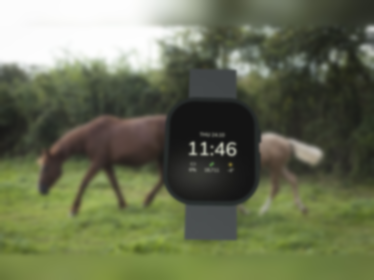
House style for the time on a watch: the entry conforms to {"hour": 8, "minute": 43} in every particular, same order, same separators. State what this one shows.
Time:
{"hour": 11, "minute": 46}
